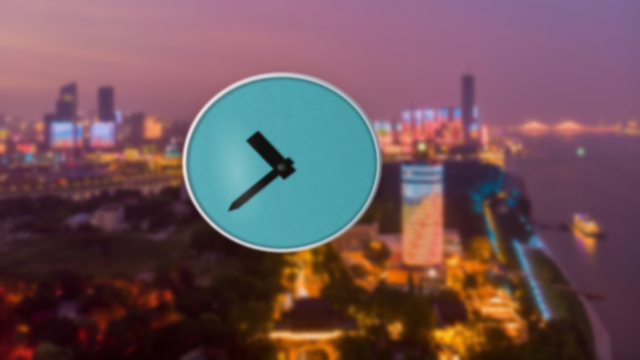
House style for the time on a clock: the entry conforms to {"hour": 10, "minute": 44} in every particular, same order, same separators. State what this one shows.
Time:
{"hour": 10, "minute": 38}
